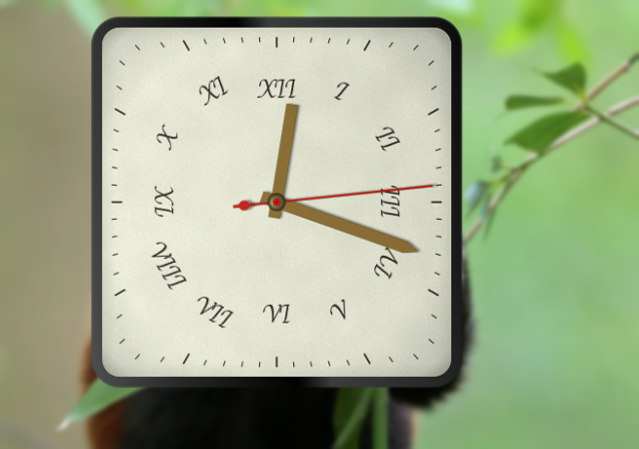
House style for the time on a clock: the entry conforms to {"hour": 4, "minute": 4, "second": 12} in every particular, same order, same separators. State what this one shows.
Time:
{"hour": 12, "minute": 18, "second": 14}
